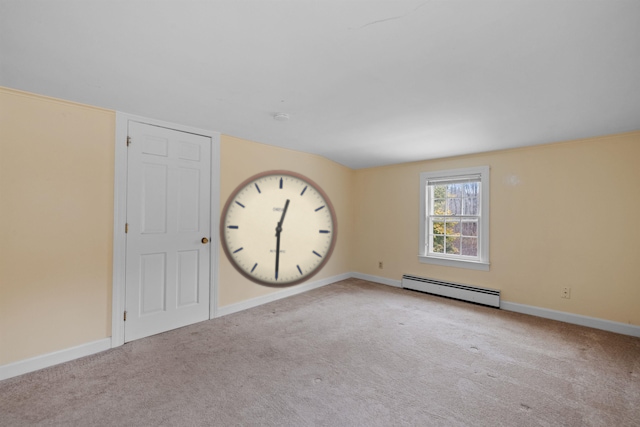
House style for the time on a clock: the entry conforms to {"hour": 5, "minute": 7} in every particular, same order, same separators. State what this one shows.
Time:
{"hour": 12, "minute": 30}
